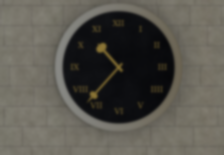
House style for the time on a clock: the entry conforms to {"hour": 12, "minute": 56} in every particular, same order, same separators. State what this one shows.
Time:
{"hour": 10, "minute": 37}
